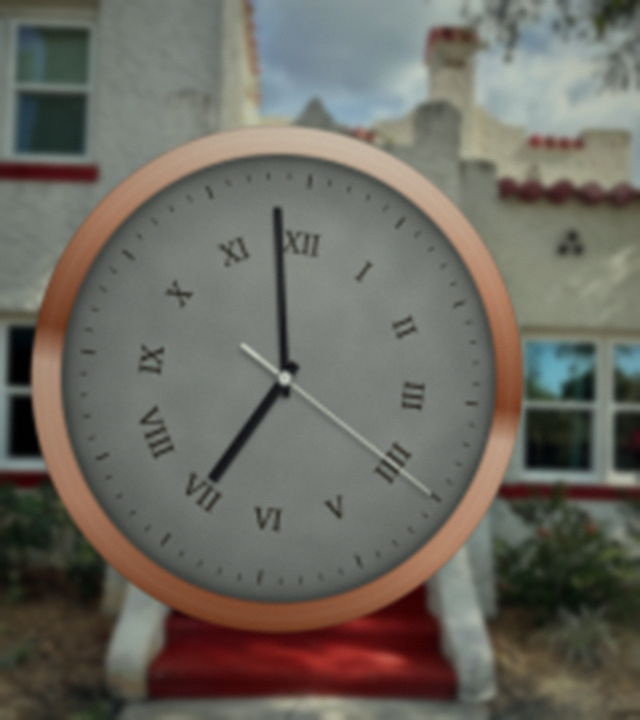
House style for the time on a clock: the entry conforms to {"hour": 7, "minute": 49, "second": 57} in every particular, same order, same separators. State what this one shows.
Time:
{"hour": 6, "minute": 58, "second": 20}
